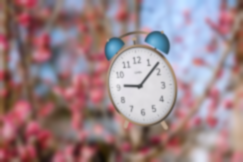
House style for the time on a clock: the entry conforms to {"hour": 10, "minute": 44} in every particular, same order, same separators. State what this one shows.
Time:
{"hour": 9, "minute": 8}
